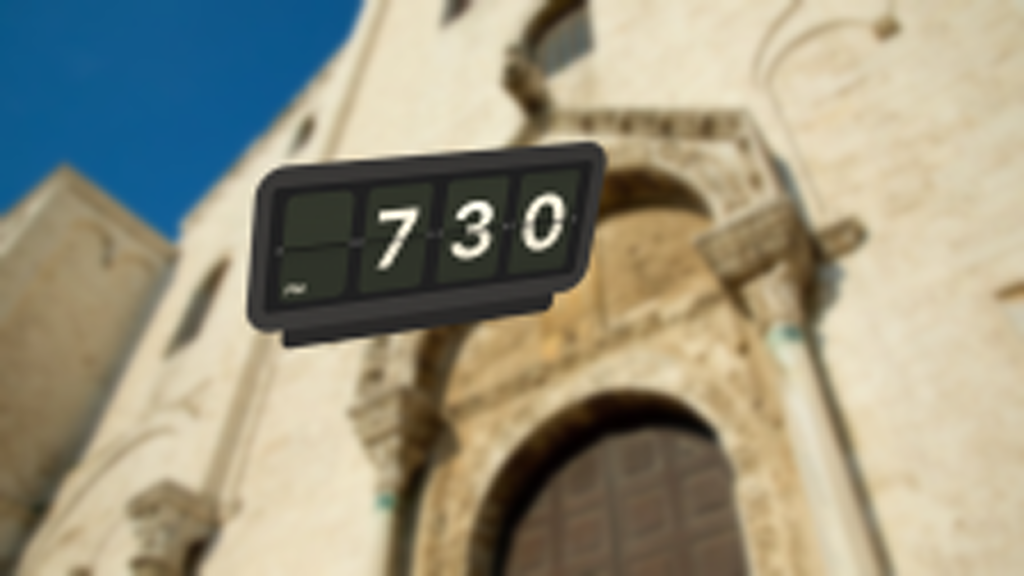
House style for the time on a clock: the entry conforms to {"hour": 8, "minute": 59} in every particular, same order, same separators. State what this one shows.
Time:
{"hour": 7, "minute": 30}
